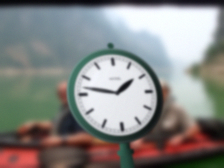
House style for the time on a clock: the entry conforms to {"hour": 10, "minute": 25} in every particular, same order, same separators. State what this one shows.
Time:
{"hour": 1, "minute": 47}
